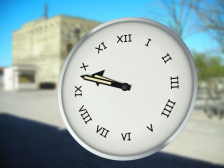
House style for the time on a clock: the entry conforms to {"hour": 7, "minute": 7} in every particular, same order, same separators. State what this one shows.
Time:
{"hour": 9, "minute": 48}
